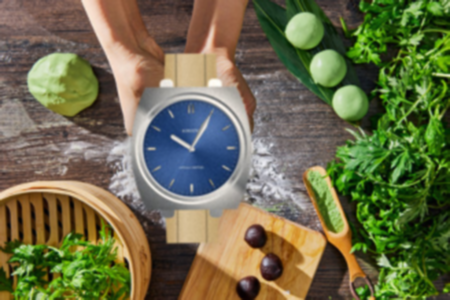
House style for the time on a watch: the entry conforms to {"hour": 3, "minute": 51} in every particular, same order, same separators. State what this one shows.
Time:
{"hour": 10, "minute": 5}
